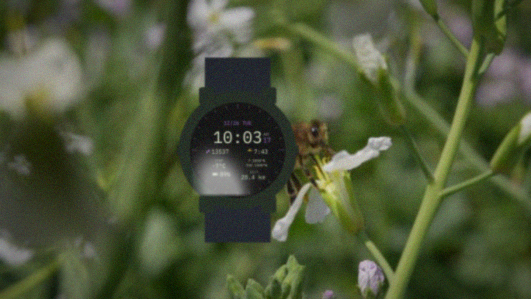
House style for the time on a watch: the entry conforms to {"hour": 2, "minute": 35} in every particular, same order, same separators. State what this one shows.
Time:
{"hour": 10, "minute": 3}
